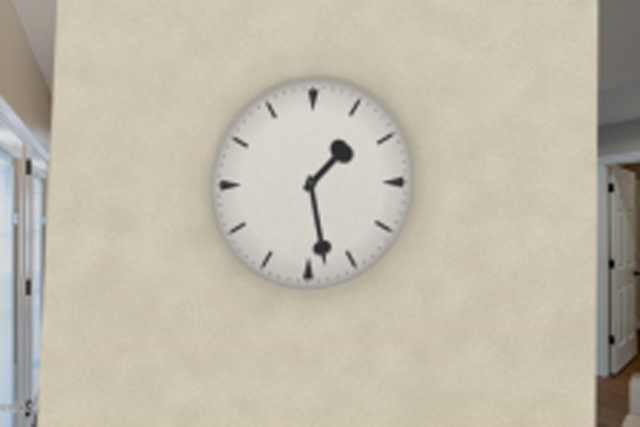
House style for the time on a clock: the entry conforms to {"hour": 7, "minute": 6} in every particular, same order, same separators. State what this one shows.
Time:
{"hour": 1, "minute": 28}
